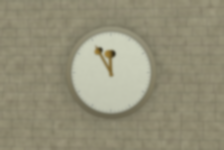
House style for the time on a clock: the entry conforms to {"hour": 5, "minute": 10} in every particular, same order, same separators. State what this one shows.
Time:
{"hour": 11, "minute": 55}
